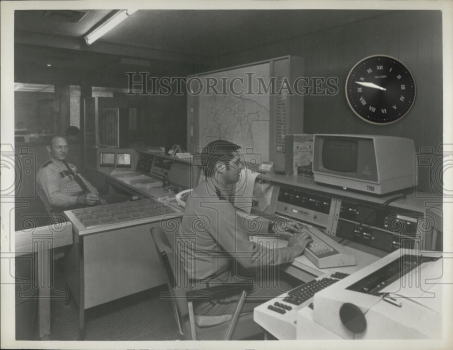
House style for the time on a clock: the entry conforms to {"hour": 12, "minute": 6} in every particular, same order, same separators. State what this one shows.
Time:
{"hour": 9, "minute": 48}
